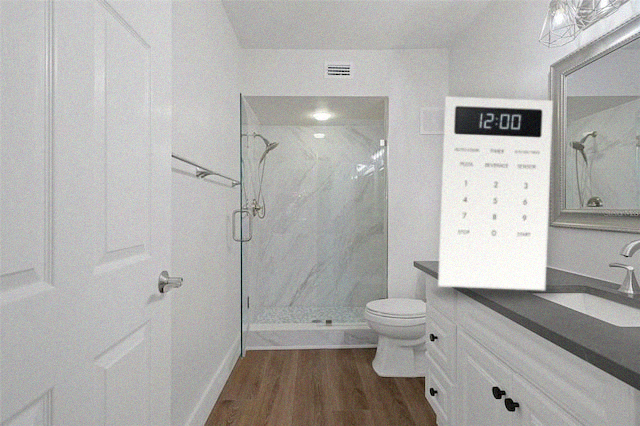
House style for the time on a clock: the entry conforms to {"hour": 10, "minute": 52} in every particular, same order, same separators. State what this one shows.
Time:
{"hour": 12, "minute": 0}
